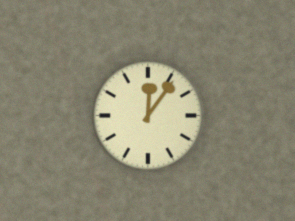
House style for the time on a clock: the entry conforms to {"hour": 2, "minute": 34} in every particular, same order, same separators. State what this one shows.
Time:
{"hour": 12, "minute": 6}
